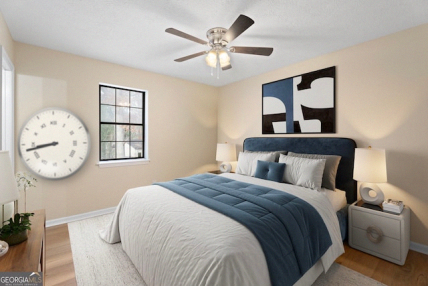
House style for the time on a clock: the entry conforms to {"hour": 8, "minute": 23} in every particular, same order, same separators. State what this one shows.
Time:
{"hour": 8, "minute": 43}
